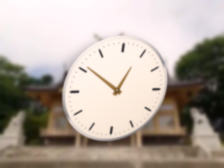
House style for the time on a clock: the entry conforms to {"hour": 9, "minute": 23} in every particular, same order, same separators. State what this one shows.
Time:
{"hour": 12, "minute": 51}
